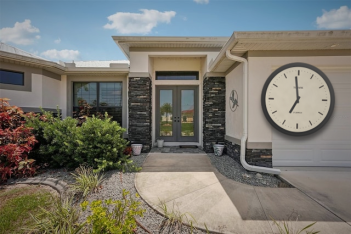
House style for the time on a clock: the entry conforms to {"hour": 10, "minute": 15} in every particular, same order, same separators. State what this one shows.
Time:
{"hour": 6, "minute": 59}
